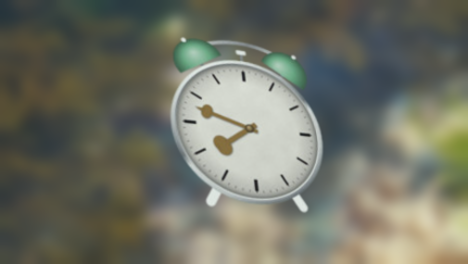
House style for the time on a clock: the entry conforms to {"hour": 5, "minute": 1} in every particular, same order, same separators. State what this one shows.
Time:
{"hour": 7, "minute": 48}
